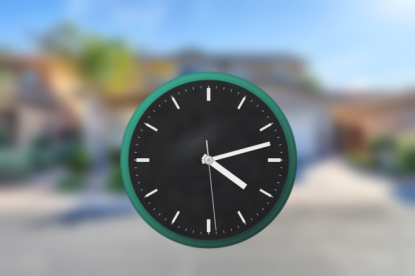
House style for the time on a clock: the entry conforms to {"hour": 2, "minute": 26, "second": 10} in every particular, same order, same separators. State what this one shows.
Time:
{"hour": 4, "minute": 12, "second": 29}
